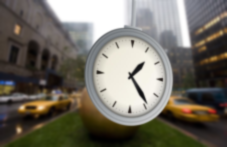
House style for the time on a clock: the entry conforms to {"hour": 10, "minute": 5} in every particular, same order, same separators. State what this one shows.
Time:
{"hour": 1, "minute": 24}
